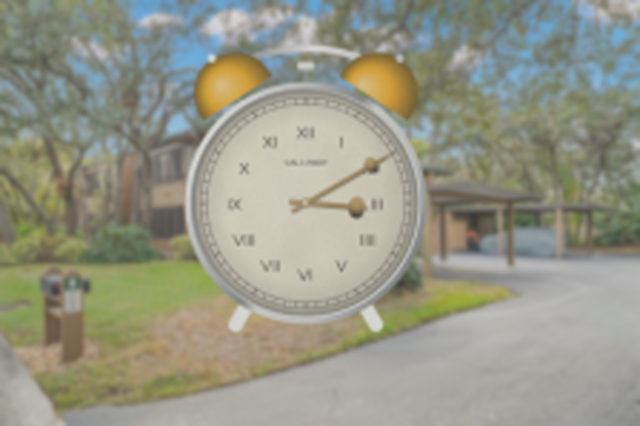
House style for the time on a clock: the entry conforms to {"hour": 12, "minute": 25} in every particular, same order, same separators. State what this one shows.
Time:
{"hour": 3, "minute": 10}
